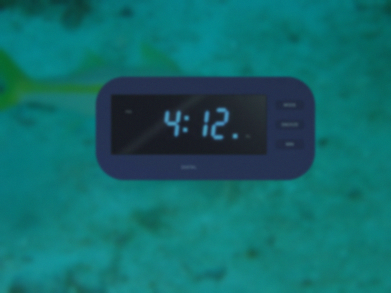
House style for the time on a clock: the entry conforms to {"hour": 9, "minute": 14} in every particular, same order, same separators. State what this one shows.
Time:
{"hour": 4, "minute": 12}
